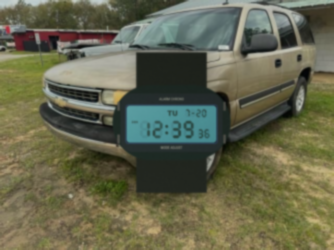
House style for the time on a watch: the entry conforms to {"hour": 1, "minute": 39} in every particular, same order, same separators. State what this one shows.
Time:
{"hour": 12, "minute": 39}
